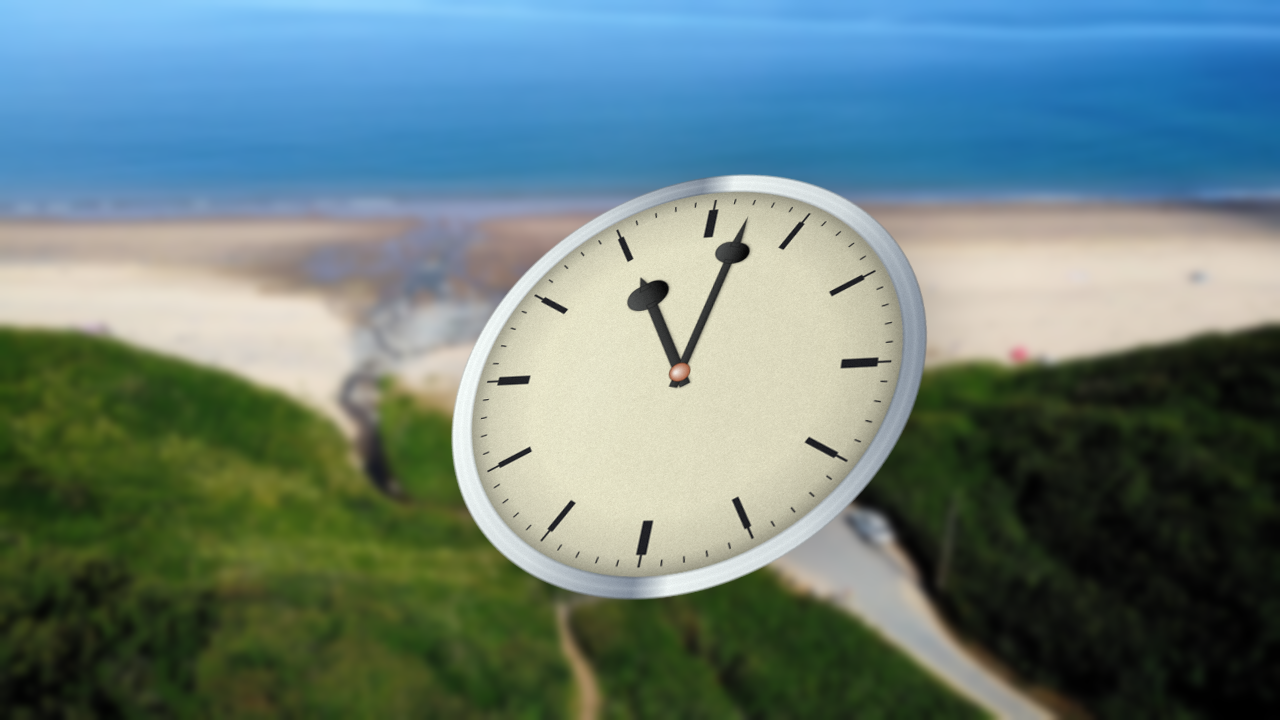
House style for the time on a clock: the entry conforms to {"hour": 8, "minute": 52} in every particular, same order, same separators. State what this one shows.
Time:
{"hour": 11, "minute": 2}
